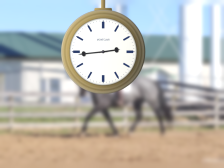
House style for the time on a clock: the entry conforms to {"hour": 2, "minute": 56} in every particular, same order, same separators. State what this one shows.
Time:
{"hour": 2, "minute": 44}
